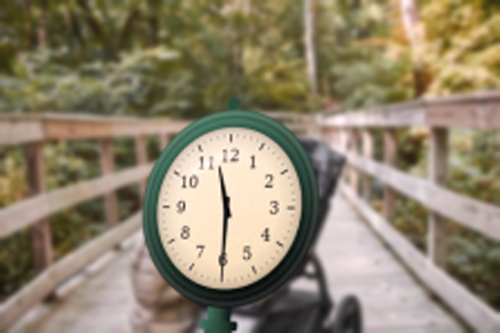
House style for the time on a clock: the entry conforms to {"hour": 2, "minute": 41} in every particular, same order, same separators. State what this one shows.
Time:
{"hour": 11, "minute": 30}
